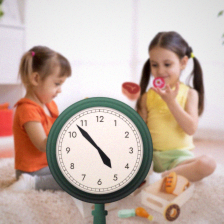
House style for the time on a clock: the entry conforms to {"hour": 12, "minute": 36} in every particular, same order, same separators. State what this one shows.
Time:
{"hour": 4, "minute": 53}
